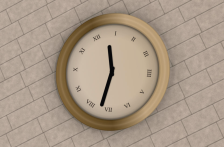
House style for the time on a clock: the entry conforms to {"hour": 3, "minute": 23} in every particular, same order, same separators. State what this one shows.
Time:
{"hour": 12, "minute": 37}
